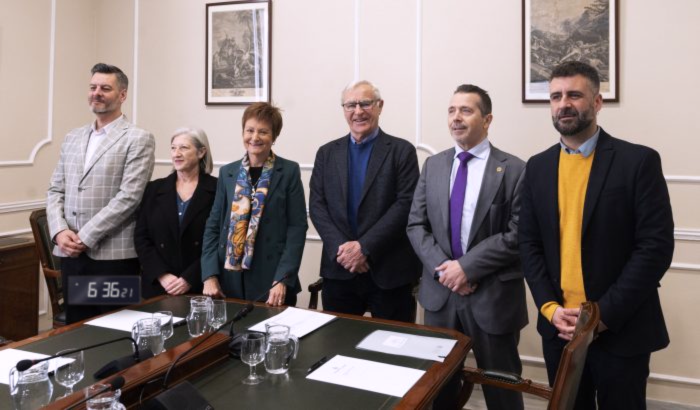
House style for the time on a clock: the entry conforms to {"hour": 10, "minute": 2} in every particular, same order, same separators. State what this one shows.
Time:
{"hour": 6, "minute": 36}
